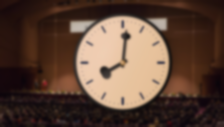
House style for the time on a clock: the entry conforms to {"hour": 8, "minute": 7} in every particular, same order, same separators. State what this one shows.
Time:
{"hour": 8, "minute": 1}
